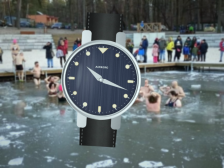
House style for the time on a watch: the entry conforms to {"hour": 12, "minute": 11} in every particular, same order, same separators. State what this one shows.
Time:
{"hour": 10, "minute": 18}
